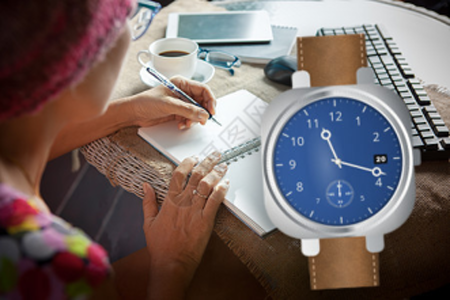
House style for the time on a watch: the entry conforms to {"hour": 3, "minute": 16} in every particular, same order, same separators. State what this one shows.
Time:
{"hour": 11, "minute": 18}
